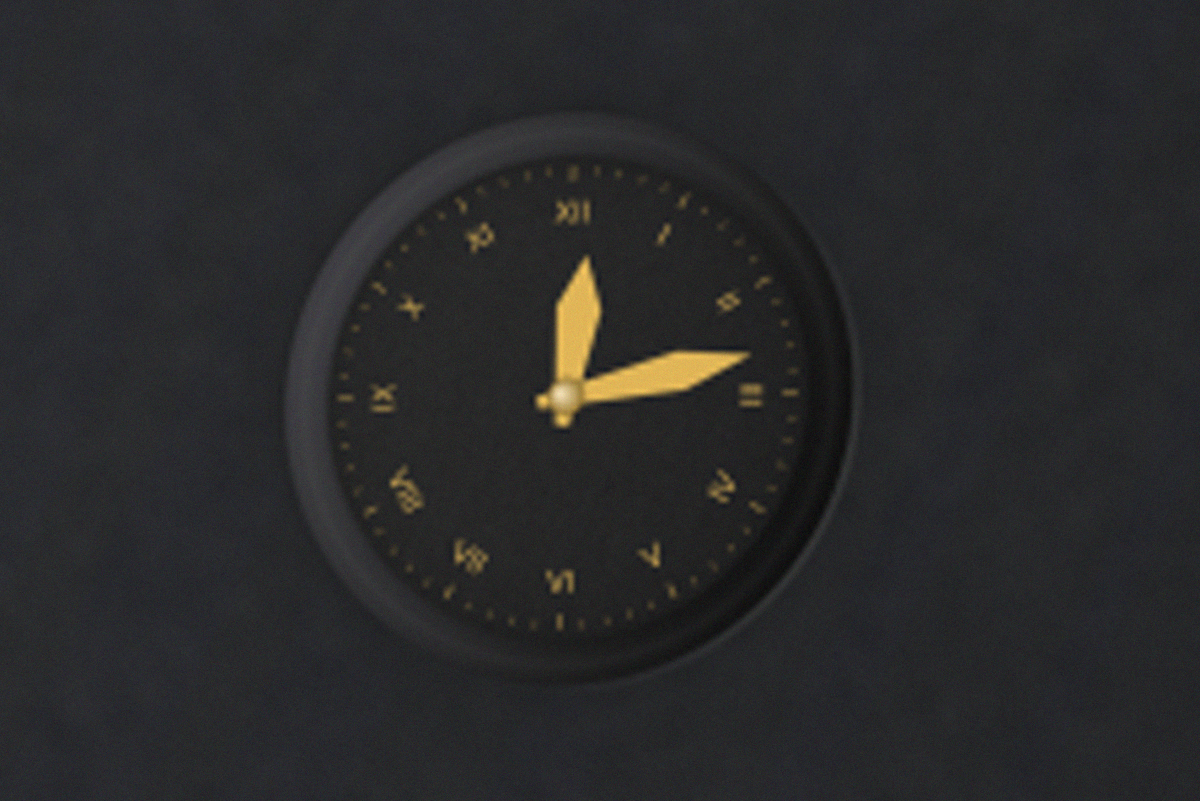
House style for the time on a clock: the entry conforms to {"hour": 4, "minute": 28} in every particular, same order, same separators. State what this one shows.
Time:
{"hour": 12, "minute": 13}
